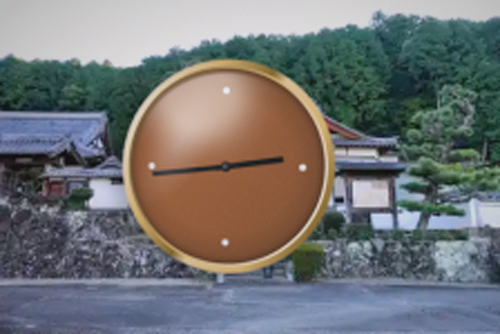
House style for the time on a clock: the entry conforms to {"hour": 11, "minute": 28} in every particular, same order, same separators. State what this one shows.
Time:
{"hour": 2, "minute": 44}
